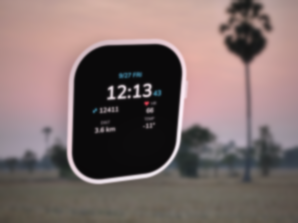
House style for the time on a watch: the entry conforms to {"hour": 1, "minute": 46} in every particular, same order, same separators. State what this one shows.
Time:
{"hour": 12, "minute": 13}
